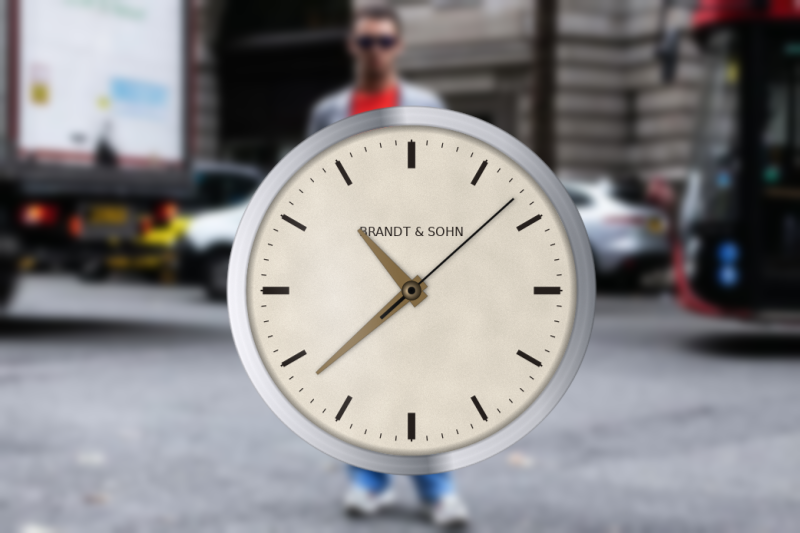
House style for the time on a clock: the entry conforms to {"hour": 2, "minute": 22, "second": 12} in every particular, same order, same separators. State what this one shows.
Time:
{"hour": 10, "minute": 38, "second": 8}
